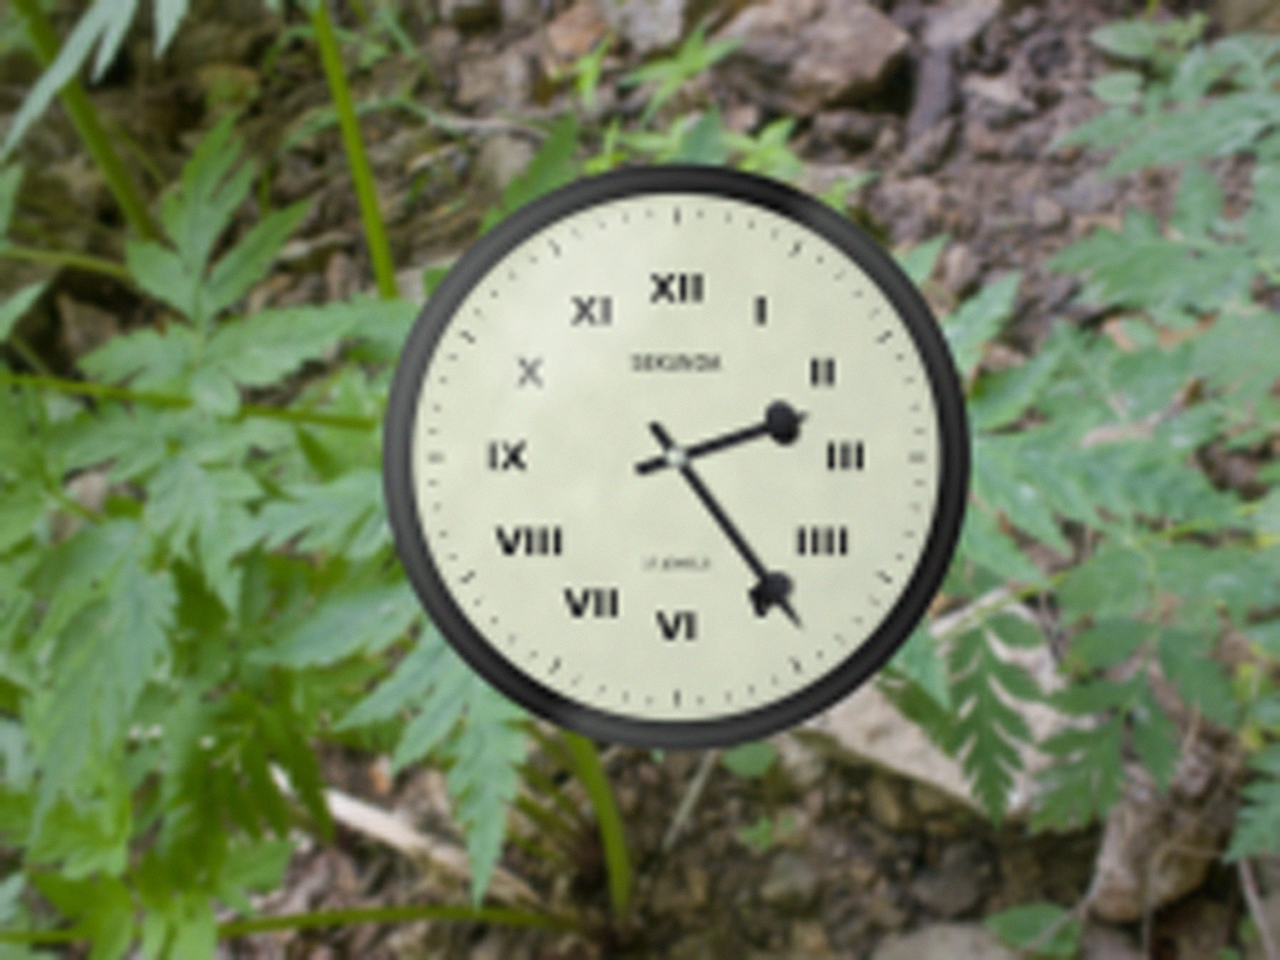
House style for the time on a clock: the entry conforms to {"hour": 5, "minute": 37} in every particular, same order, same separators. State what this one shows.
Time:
{"hour": 2, "minute": 24}
